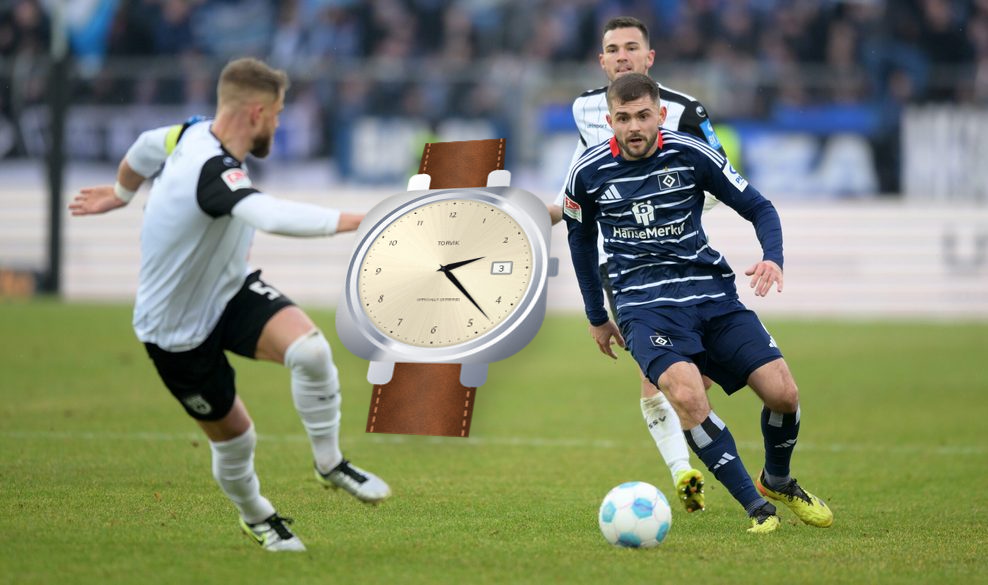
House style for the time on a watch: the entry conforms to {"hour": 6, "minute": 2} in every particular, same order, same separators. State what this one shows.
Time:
{"hour": 2, "minute": 23}
